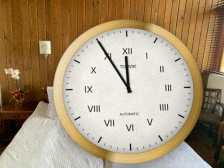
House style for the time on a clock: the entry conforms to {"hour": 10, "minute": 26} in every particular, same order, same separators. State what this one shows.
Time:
{"hour": 11, "minute": 55}
